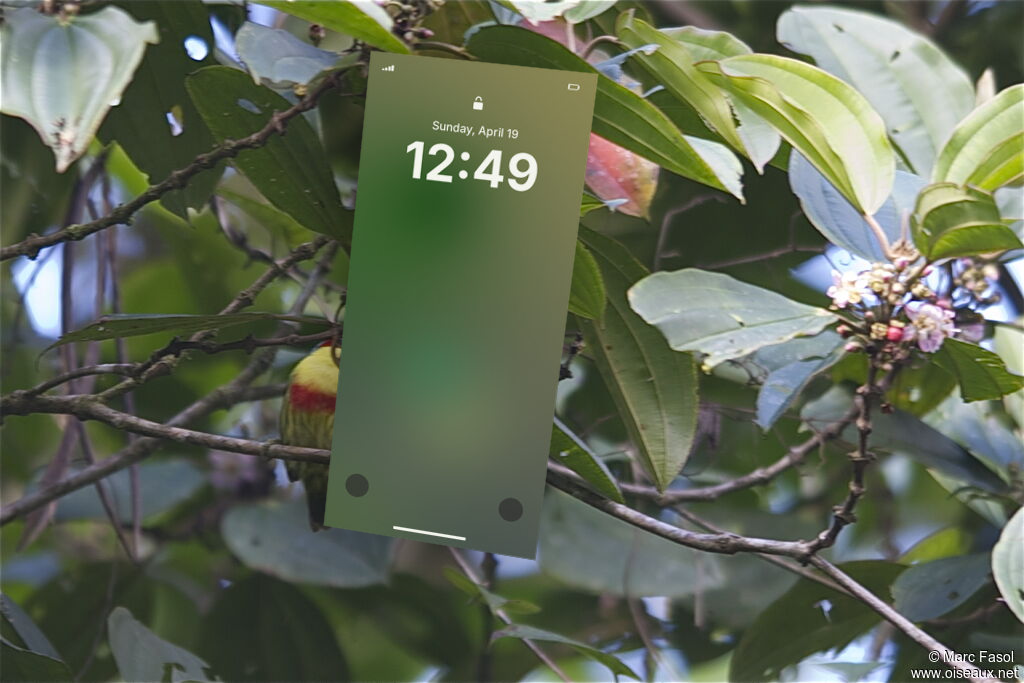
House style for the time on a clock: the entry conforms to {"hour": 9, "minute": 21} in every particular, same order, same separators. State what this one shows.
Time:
{"hour": 12, "minute": 49}
